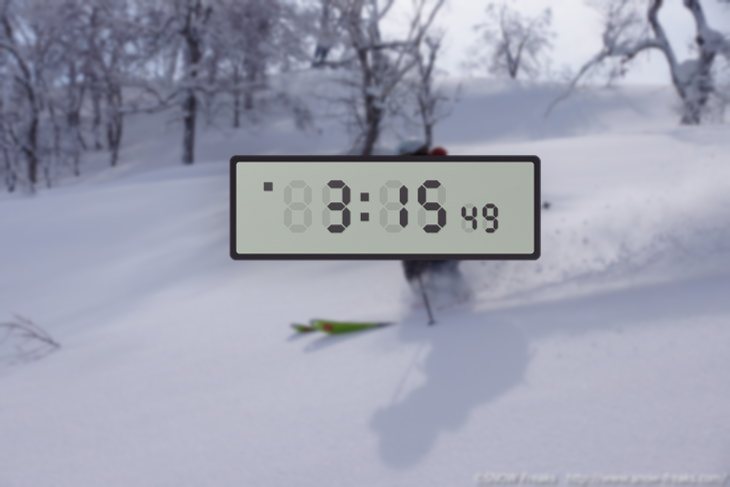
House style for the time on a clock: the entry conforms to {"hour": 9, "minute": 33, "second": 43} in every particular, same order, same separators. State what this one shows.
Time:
{"hour": 3, "minute": 15, "second": 49}
